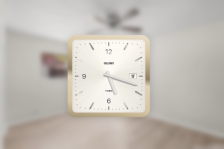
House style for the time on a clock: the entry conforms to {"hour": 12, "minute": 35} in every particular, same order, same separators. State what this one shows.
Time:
{"hour": 5, "minute": 18}
